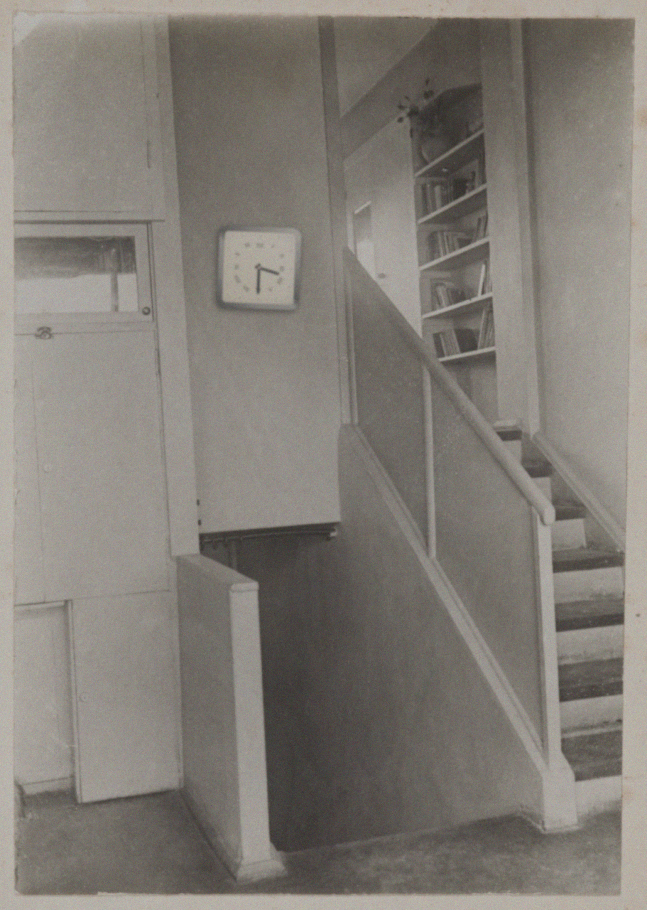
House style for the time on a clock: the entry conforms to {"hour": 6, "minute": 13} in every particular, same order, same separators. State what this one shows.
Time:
{"hour": 3, "minute": 30}
